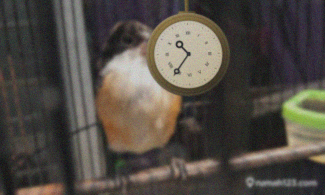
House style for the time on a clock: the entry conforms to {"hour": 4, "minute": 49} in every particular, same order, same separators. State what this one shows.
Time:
{"hour": 10, "minute": 36}
